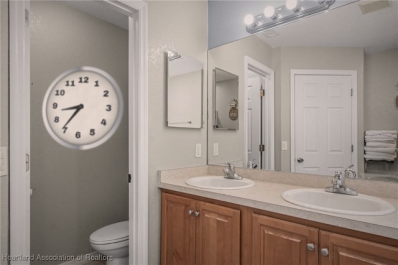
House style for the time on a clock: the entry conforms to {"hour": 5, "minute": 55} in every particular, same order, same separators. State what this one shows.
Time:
{"hour": 8, "minute": 36}
